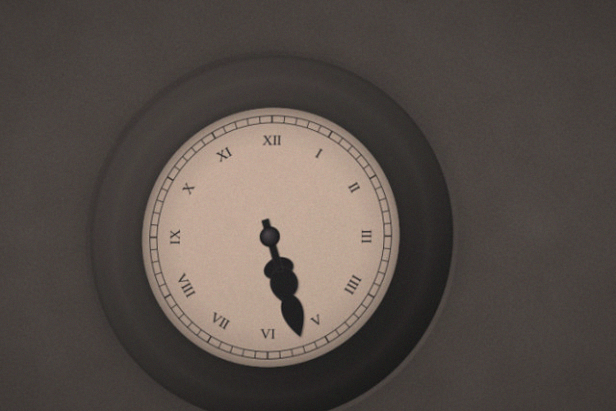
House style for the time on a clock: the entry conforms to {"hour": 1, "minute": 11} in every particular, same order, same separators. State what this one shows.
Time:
{"hour": 5, "minute": 27}
